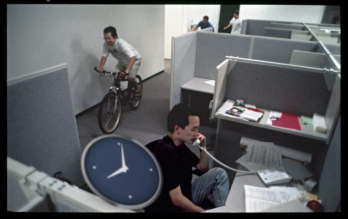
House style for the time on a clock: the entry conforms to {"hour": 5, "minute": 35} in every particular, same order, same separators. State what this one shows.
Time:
{"hour": 8, "minute": 1}
